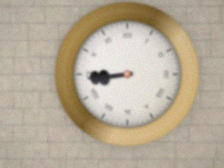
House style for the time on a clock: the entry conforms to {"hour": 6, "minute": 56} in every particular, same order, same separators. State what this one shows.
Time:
{"hour": 8, "minute": 44}
